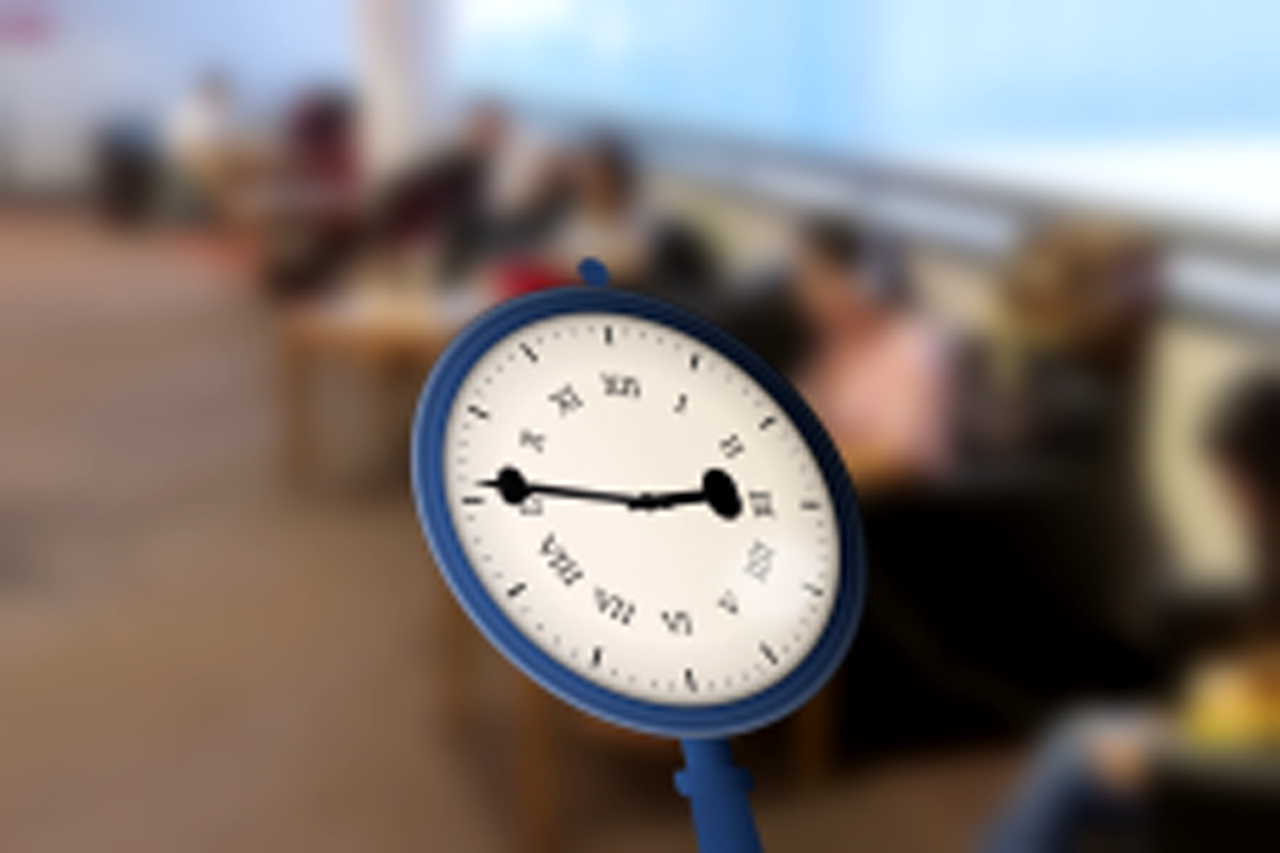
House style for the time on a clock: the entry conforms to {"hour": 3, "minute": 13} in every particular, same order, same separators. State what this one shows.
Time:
{"hour": 2, "minute": 46}
